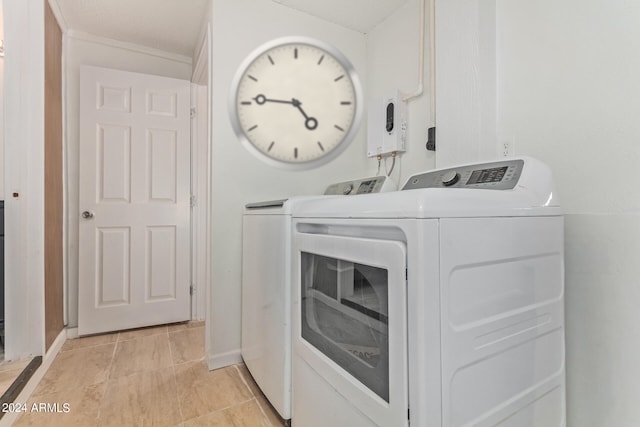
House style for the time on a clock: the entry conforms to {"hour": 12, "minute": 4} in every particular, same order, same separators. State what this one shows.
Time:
{"hour": 4, "minute": 46}
